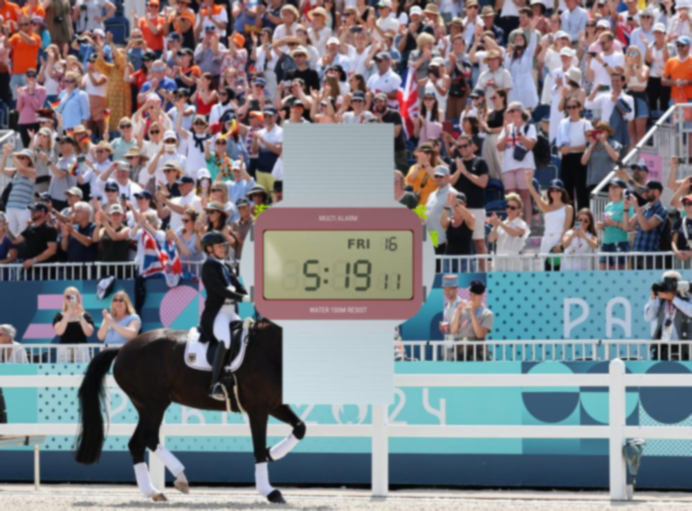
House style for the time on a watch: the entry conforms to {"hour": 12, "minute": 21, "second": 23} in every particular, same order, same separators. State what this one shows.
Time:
{"hour": 5, "minute": 19, "second": 11}
